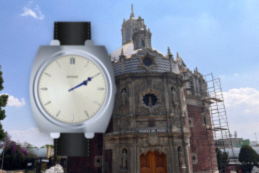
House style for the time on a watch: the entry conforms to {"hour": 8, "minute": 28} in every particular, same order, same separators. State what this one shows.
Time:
{"hour": 2, "minute": 10}
